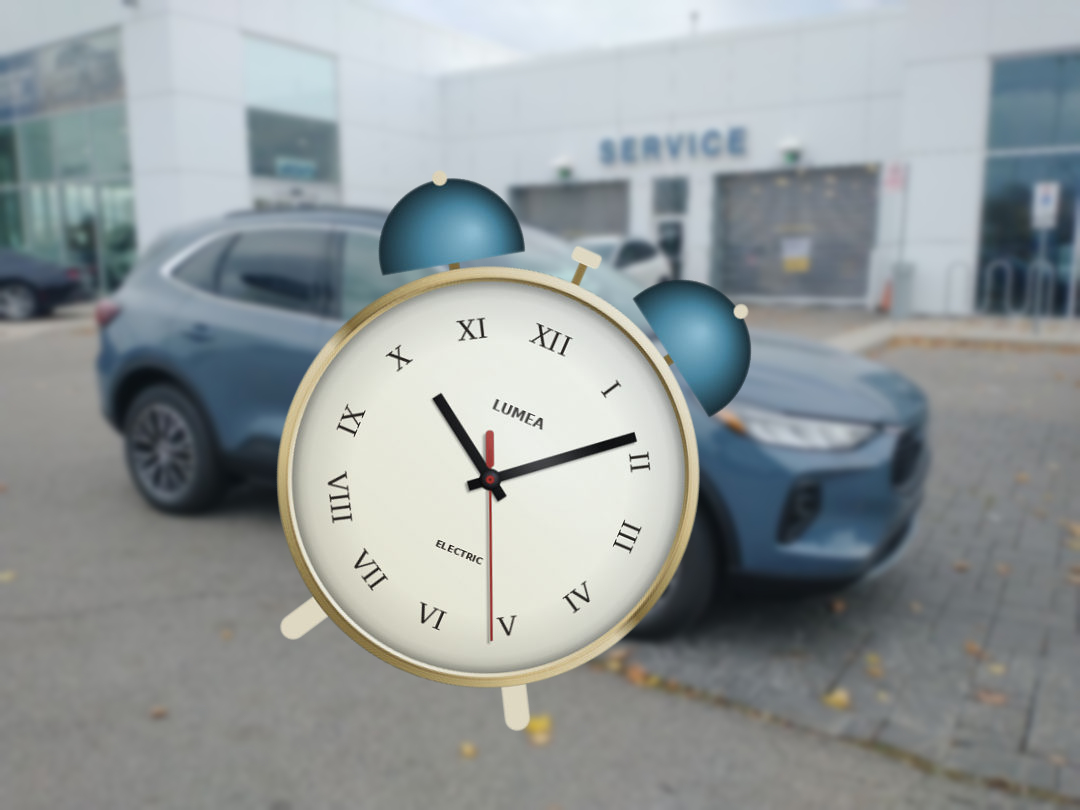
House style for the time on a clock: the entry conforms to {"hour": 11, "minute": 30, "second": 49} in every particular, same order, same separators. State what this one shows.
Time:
{"hour": 10, "minute": 8, "second": 26}
